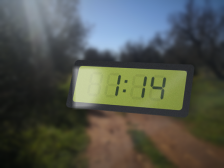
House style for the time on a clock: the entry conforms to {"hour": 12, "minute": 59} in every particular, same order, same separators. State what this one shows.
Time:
{"hour": 1, "minute": 14}
